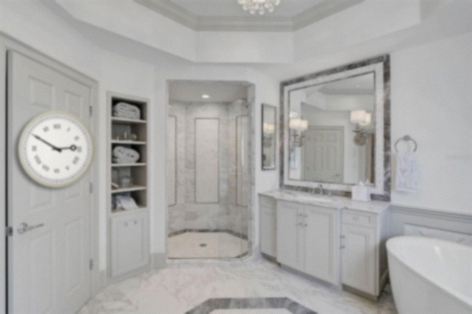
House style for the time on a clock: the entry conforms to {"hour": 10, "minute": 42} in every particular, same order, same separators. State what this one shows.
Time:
{"hour": 2, "minute": 50}
